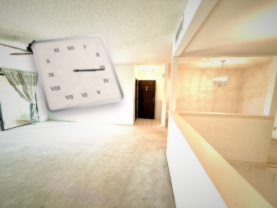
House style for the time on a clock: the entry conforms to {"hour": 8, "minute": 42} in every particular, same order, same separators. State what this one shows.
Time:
{"hour": 3, "minute": 16}
